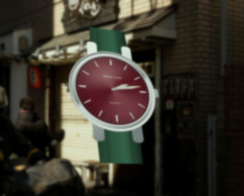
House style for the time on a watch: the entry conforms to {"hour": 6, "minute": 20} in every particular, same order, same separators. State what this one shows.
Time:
{"hour": 2, "minute": 13}
